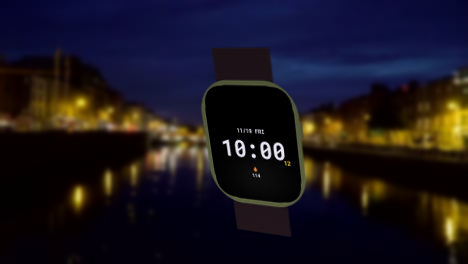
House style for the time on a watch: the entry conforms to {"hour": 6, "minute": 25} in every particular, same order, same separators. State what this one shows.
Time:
{"hour": 10, "minute": 0}
